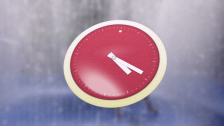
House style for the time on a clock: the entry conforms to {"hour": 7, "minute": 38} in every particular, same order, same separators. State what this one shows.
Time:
{"hour": 4, "minute": 19}
